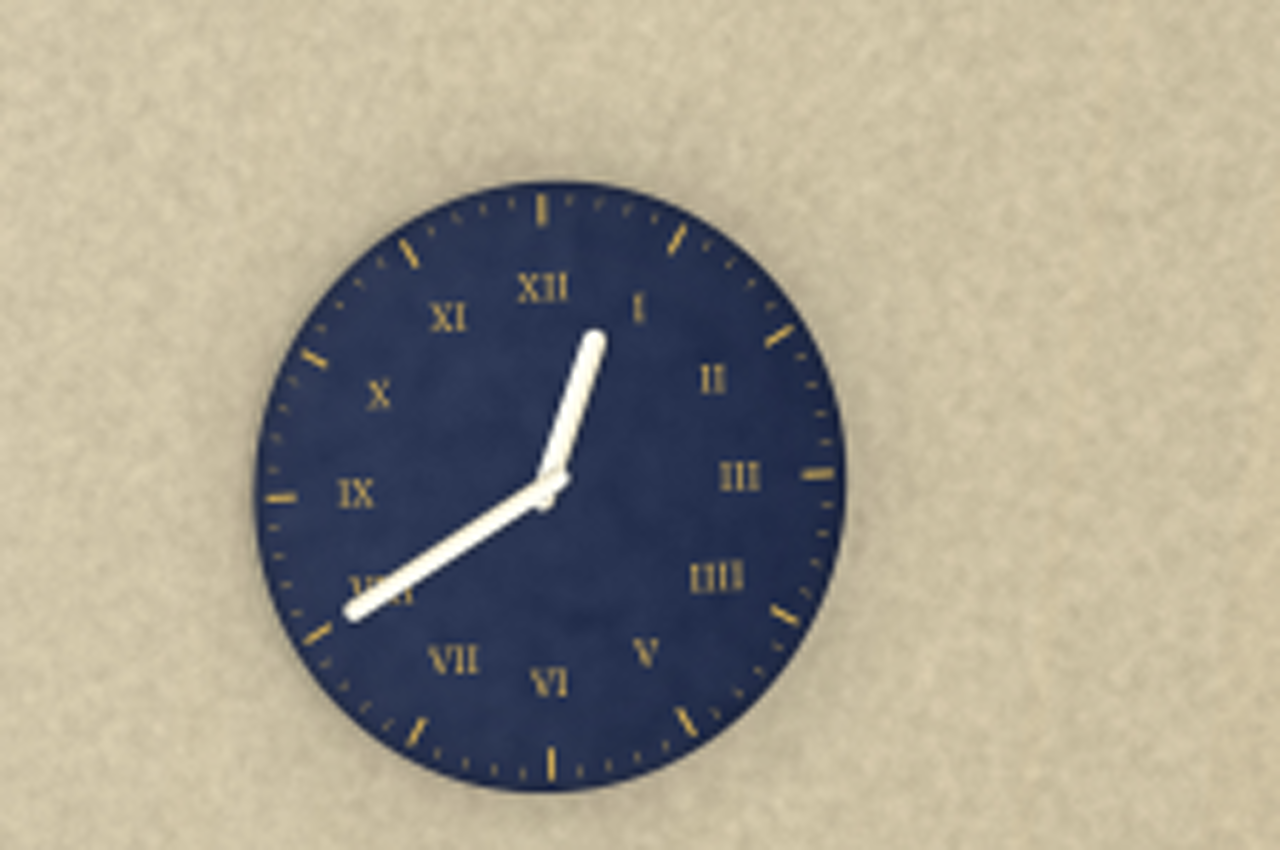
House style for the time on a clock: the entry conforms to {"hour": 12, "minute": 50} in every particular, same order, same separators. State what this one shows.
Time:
{"hour": 12, "minute": 40}
